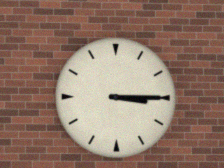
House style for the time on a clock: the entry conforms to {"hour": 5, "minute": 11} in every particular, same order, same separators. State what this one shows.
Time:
{"hour": 3, "minute": 15}
